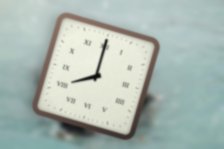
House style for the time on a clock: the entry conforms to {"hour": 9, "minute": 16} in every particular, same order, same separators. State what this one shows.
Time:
{"hour": 8, "minute": 0}
